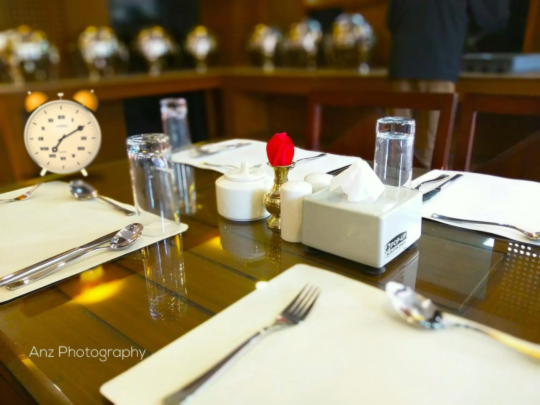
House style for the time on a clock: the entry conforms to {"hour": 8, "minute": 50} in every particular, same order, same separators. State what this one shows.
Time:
{"hour": 7, "minute": 10}
